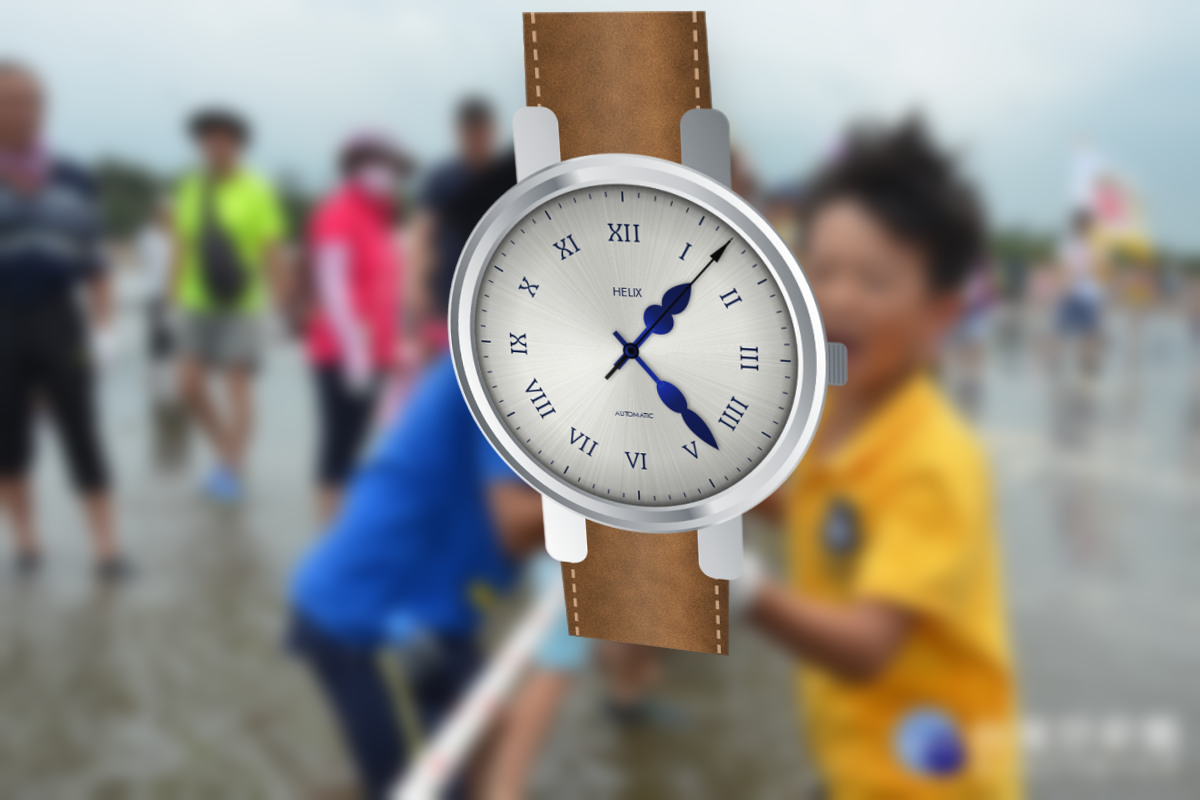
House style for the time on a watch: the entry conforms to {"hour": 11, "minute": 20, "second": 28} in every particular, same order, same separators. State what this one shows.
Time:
{"hour": 1, "minute": 23, "second": 7}
